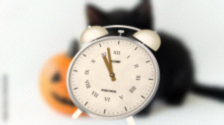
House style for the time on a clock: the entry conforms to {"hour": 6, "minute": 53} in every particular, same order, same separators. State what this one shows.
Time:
{"hour": 10, "minute": 57}
